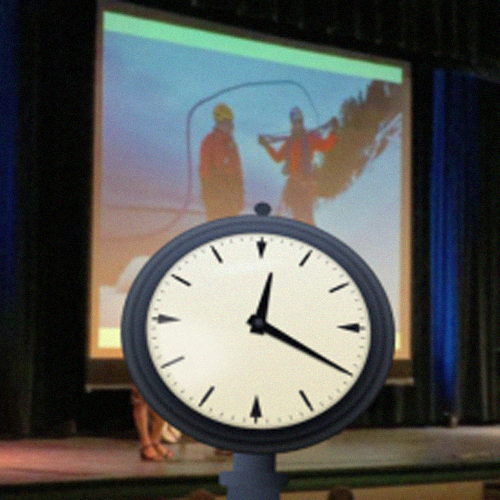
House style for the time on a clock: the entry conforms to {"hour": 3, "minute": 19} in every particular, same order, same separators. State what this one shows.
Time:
{"hour": 12, "minute": 20}
